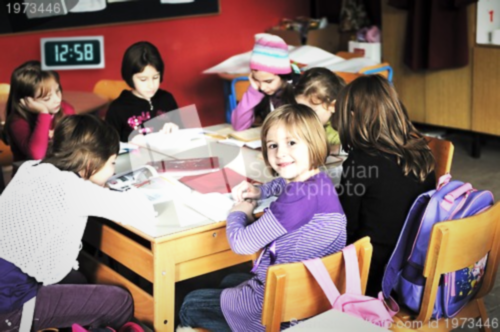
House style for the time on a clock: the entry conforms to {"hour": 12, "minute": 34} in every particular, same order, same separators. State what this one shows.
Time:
{"hour": 12, "minute": 58}
